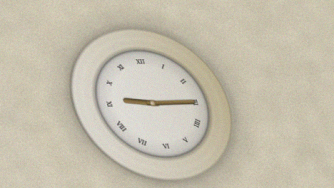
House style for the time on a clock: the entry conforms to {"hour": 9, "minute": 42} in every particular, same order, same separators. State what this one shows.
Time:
{"hour": 9, "minute": 15}
